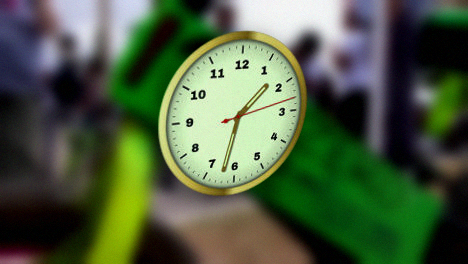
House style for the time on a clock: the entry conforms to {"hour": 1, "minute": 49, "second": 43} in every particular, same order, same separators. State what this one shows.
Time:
{"hour": 1, "minute": 32, "second": 13}
